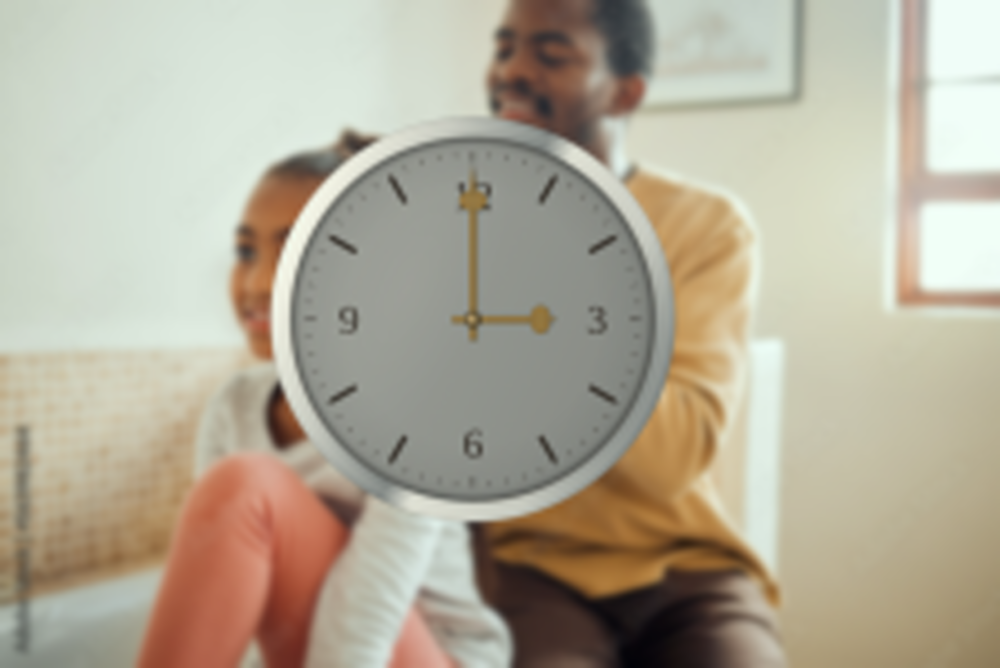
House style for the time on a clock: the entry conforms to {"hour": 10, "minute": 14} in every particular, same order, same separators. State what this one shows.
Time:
{"hour": 3, "minute": 0}
